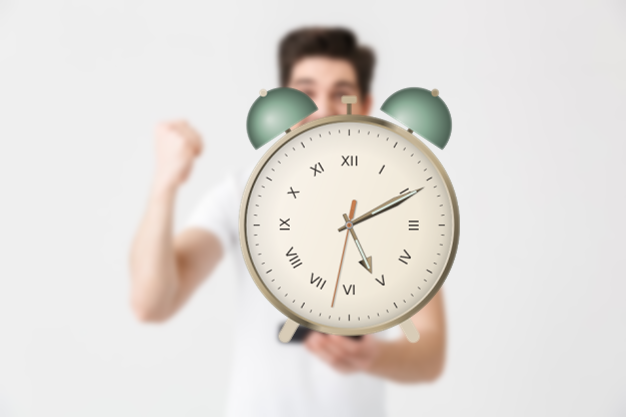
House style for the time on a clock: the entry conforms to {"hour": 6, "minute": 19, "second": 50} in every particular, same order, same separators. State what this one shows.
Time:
{"hour": 5, "minute": 10, "second": 32}
